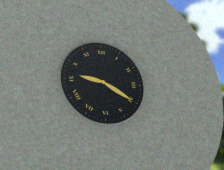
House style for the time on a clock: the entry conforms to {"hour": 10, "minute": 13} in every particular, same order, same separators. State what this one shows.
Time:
{"hour": 9, "minute": 20}
